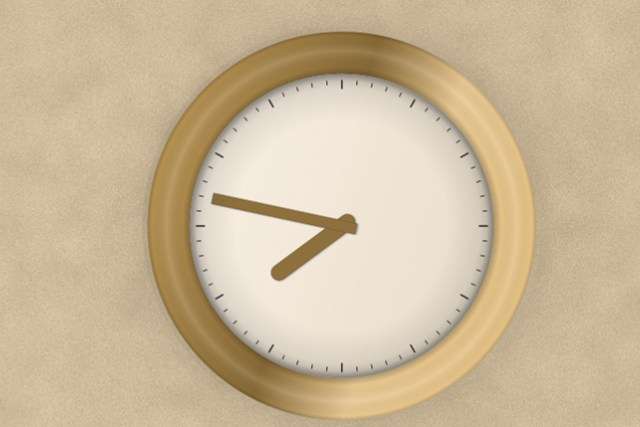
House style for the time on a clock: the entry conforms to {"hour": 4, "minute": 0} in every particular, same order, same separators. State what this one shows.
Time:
{"hour": 7, "minute": 47}
